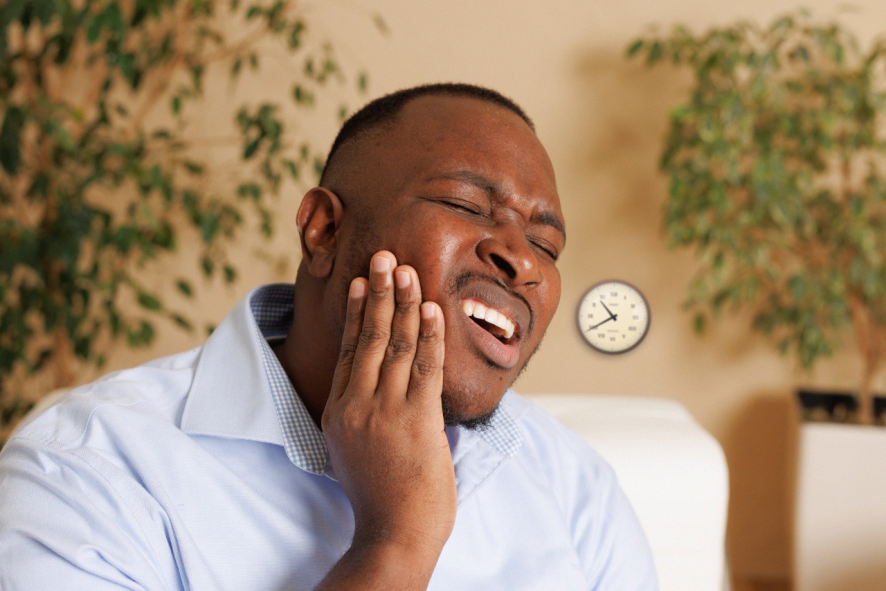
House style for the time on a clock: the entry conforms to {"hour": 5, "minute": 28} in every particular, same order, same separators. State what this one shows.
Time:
{"hour": 10, "minute": 40}
